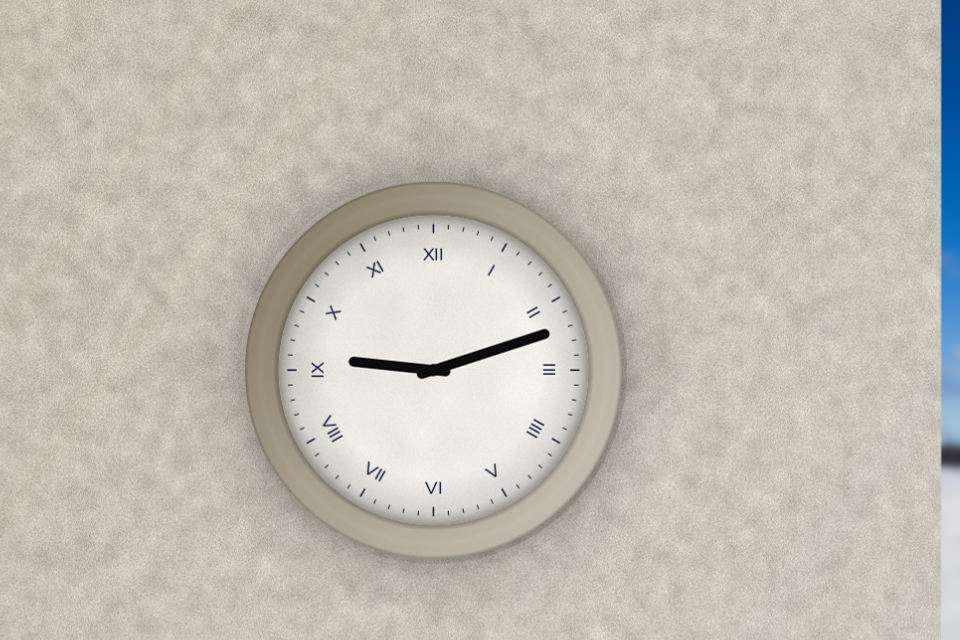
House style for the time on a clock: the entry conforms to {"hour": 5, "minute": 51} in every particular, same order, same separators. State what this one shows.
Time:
{"hour": 9, "minute": 12}
